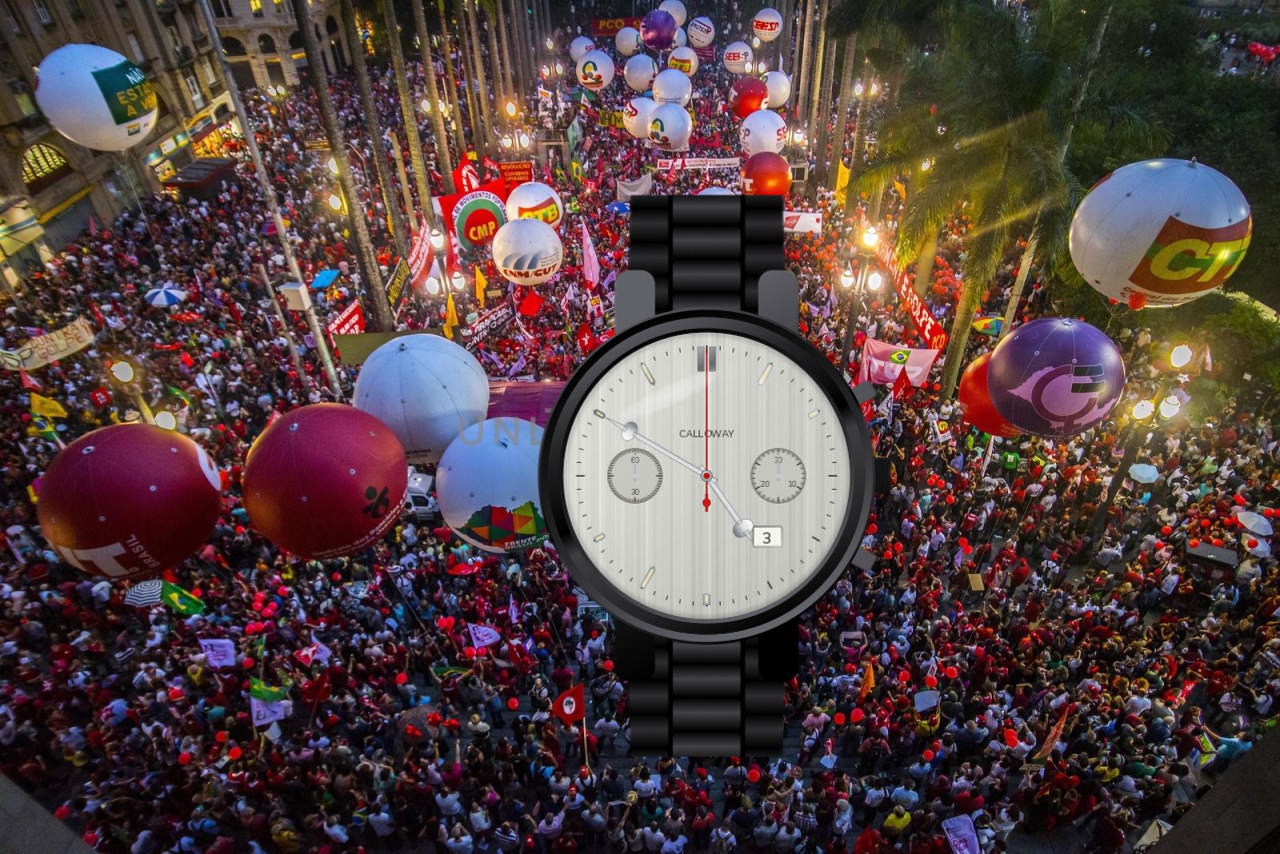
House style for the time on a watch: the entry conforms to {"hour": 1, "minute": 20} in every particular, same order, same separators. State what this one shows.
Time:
{"hour": 4, "minute": 50}
